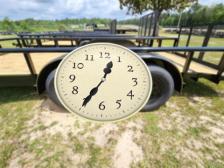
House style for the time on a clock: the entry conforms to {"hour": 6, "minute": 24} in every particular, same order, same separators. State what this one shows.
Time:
{"hour": 12, "minute": 35}
